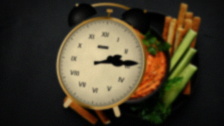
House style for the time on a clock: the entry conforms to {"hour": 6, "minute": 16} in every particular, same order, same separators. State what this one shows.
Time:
{"hour": 2, "minute": 14}
